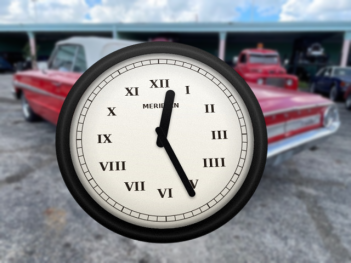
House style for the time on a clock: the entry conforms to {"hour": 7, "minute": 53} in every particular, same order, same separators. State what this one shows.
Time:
{"hour": 12, "minute": 26}
